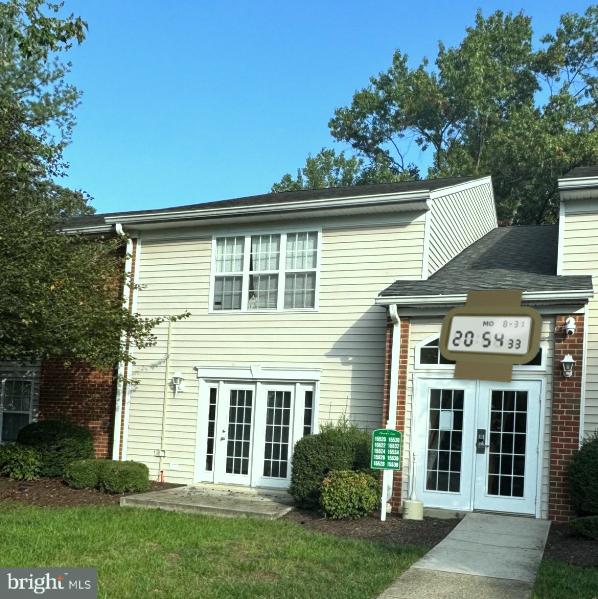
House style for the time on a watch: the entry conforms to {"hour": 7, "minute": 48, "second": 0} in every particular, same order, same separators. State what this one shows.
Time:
{"hour": 20, "minute": 54, "second": 33}
